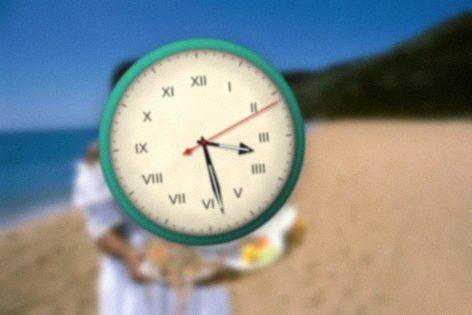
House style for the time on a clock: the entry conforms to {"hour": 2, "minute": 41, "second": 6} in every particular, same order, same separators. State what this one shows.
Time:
{"hour": 3, "minute": 28, "second": 11}
